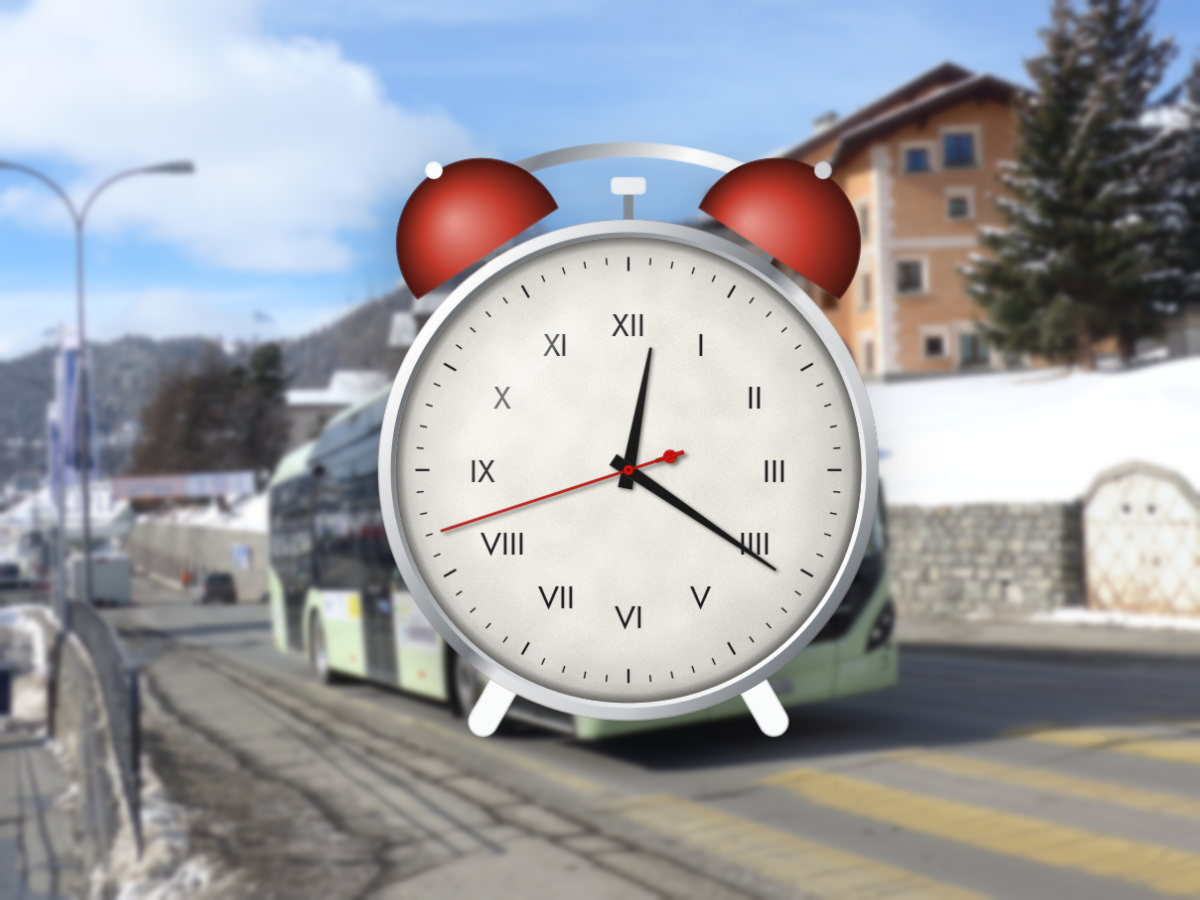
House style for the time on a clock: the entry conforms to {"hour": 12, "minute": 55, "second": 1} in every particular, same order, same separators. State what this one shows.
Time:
{"hour": 12, "minute": 20, "second": 42}
